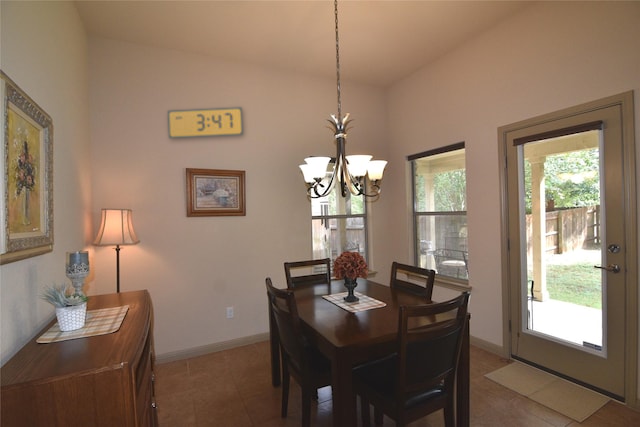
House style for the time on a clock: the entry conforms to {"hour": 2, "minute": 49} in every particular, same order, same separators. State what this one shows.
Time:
{"hour": 3, "minute": 47}
